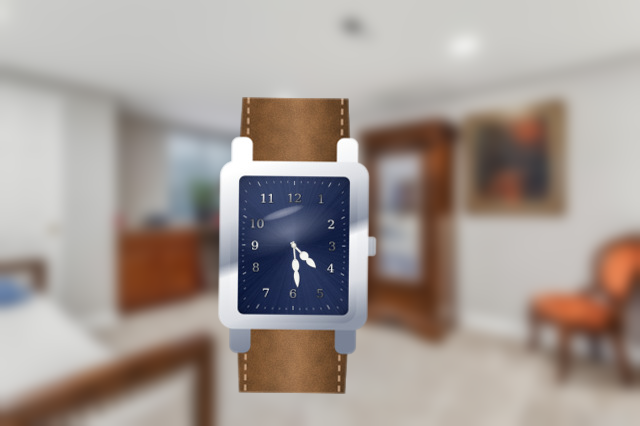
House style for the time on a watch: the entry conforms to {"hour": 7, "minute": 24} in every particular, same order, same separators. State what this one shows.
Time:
{"hour": 4, "minute": 29}
